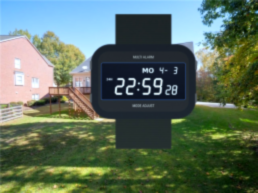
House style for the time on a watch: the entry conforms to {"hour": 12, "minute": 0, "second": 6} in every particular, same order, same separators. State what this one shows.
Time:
{"hour": 22, "minute": 59, "second": 28}
